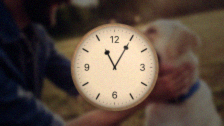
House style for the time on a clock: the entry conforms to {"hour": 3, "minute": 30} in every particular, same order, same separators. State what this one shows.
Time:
{"hour": 11, "minute": 5}
